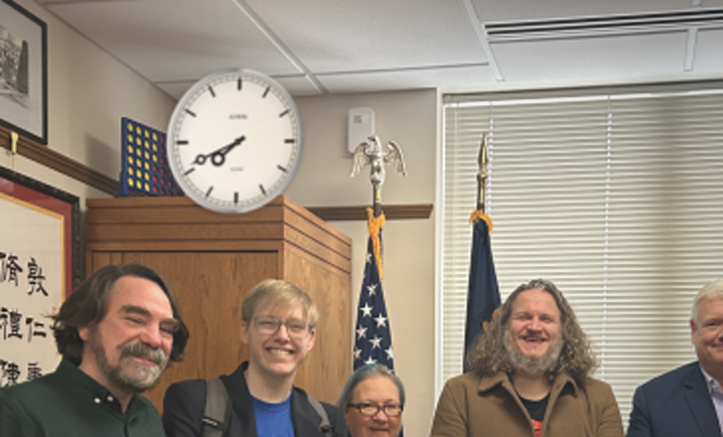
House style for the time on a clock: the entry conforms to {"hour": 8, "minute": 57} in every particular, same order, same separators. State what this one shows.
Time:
{"hour": 7, "minute": 41}
